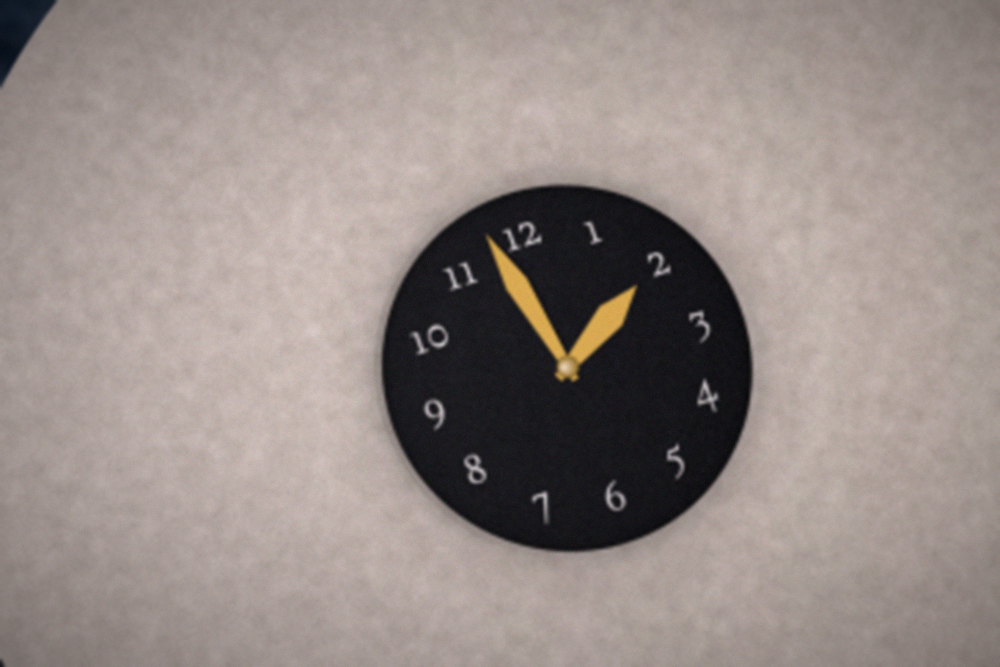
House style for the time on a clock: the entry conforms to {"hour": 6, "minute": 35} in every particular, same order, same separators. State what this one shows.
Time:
{"hour": 1, "minute": 58}
